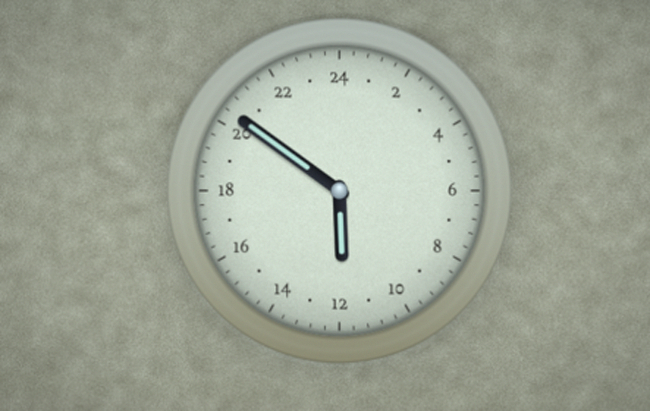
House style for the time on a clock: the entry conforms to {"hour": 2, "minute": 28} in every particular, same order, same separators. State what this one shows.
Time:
{"hour": 11, "minute": 51}
